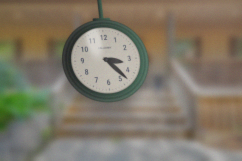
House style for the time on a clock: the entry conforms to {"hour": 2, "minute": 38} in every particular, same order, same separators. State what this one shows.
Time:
{"hour": 3, "minute": 23}
